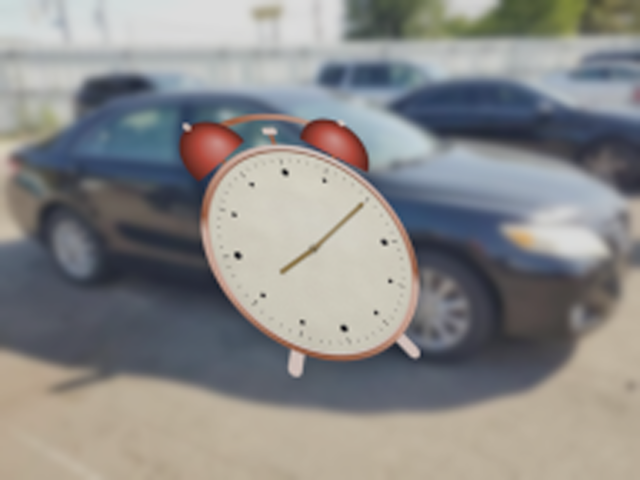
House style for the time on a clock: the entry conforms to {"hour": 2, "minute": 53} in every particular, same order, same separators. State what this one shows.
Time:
{"hour": 8, "minute": 10}
